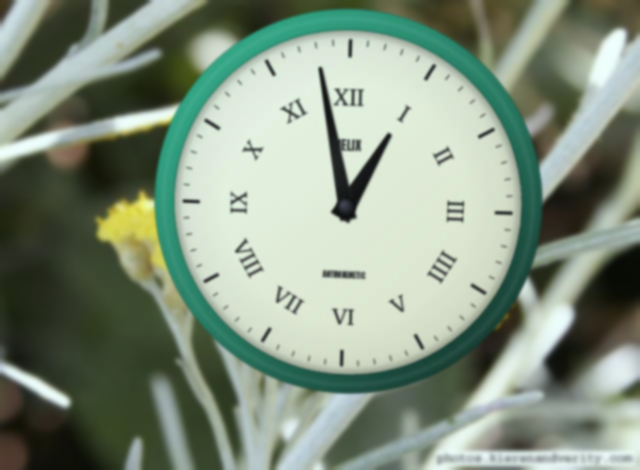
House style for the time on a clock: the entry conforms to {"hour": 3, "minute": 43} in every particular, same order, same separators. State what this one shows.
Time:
{"hour": 12, "minute": 58}
